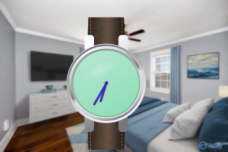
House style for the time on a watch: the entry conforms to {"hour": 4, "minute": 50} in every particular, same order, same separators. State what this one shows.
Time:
{"hour": 6, "minute": 35}
